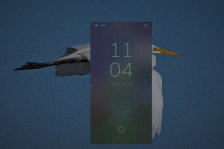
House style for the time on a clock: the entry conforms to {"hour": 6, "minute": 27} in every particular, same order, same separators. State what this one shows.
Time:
{"hour": 11, "minute": 4}
